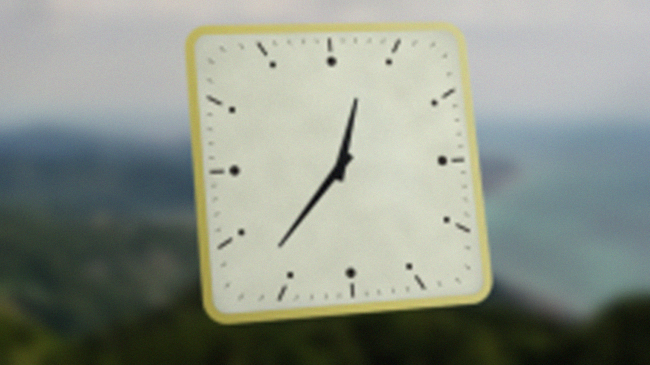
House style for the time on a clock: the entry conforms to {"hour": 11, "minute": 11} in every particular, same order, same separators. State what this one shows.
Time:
{"hour": 12, "minute": 37}
